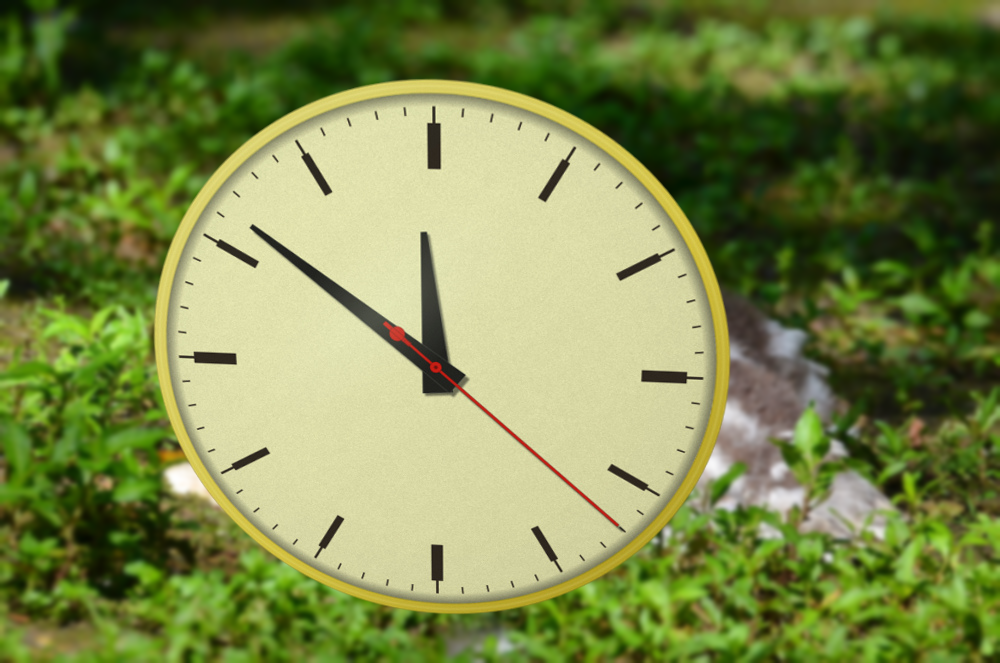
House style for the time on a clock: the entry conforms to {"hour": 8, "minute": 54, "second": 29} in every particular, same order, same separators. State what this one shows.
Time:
{"hour": 11, "minute": 51, "second": 22}
